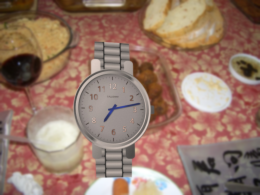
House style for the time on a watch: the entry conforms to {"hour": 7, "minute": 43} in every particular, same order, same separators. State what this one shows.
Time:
{"hour": 7, "minute": 13}
